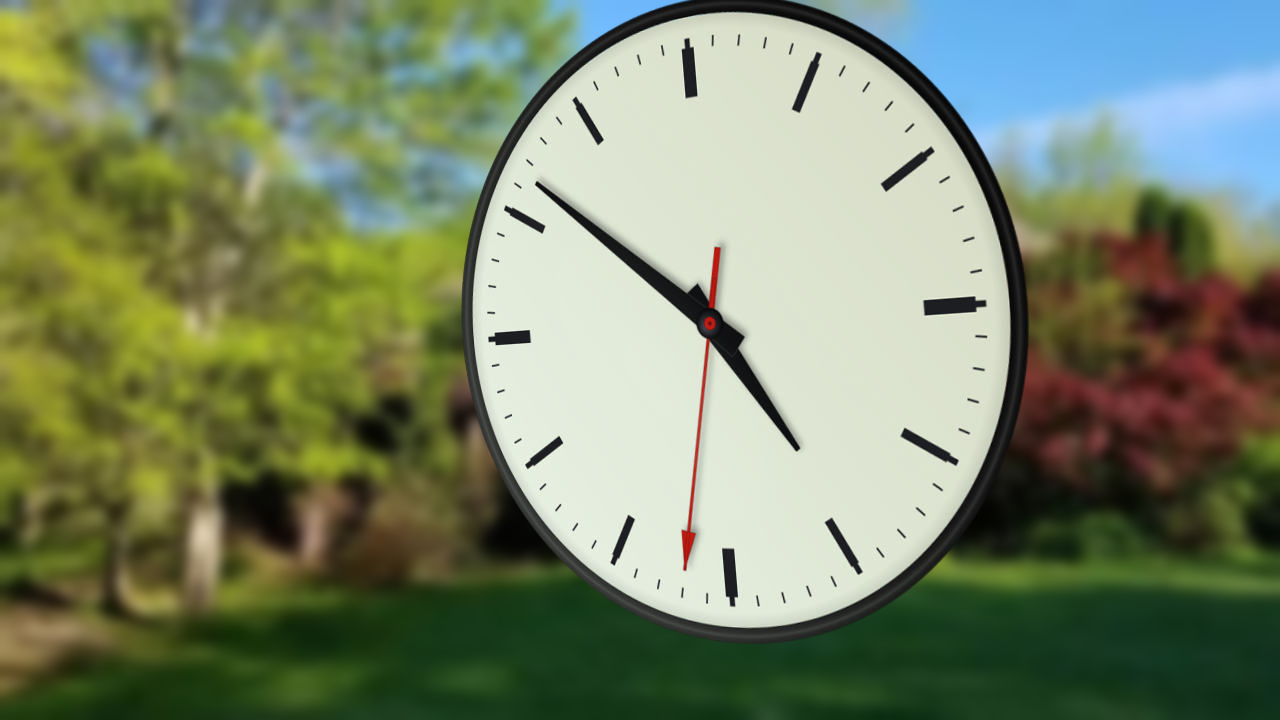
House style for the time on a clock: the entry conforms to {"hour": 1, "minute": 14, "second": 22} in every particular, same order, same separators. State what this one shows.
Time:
{"hour": 4, "minute": 51, "second": 32}
